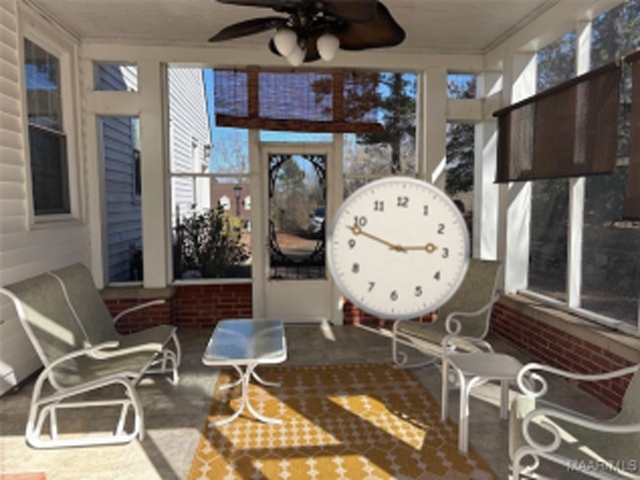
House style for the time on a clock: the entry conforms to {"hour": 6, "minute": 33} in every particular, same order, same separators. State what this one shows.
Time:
{"hour": 2, "minute": 48}
